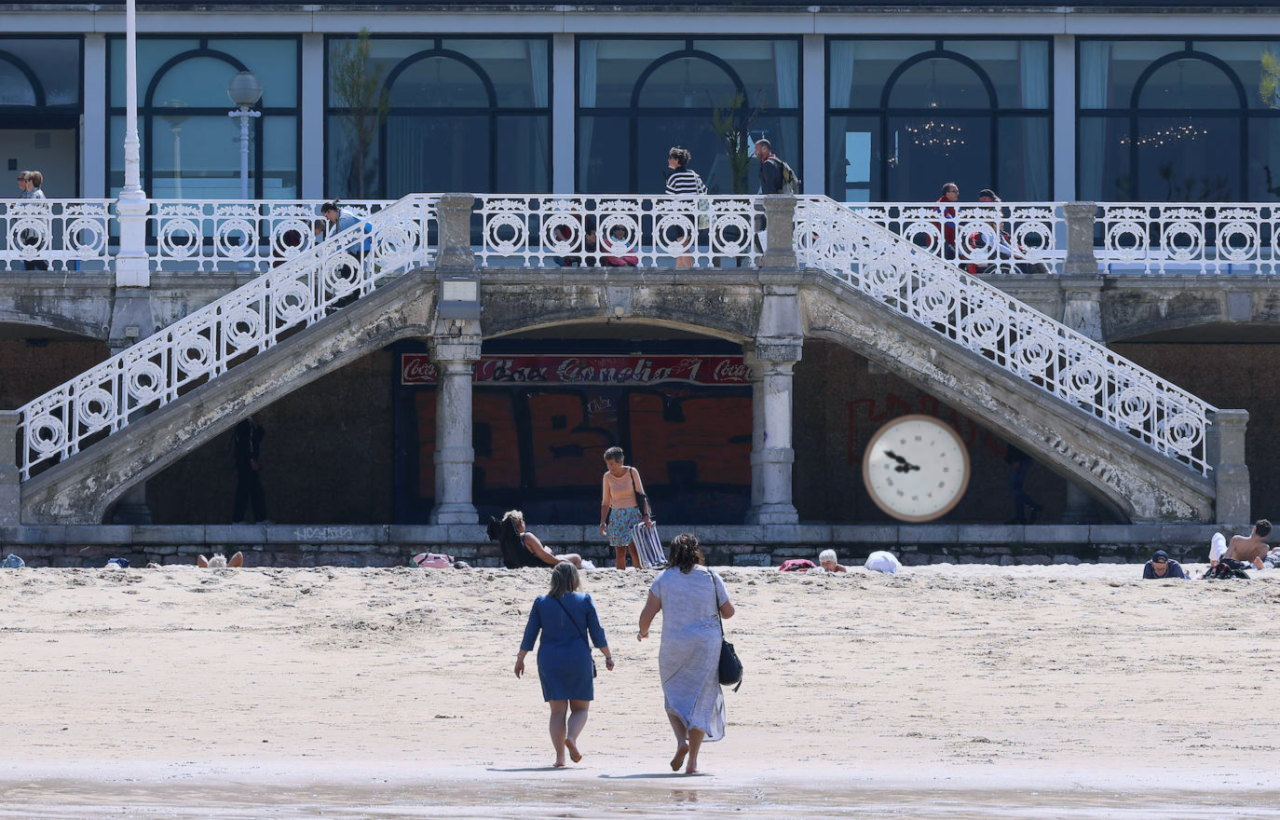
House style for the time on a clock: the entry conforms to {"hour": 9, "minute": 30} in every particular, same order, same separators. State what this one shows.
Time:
{"hour": 8, "minute": 49}
